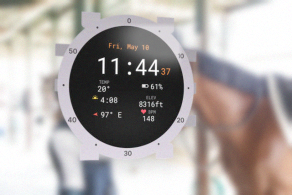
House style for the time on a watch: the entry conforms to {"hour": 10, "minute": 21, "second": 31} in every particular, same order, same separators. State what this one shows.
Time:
{"hour": 11, "minute": 44, "second": 37}
